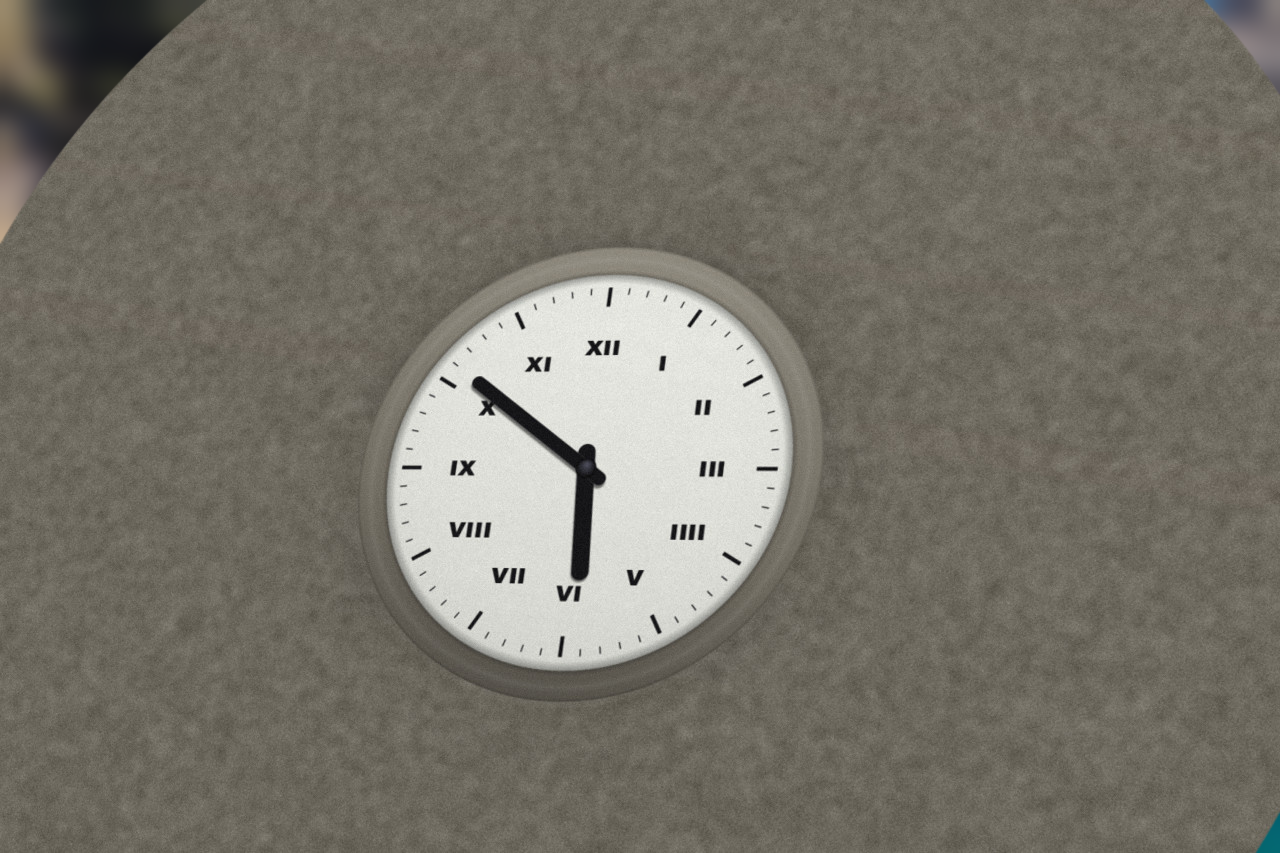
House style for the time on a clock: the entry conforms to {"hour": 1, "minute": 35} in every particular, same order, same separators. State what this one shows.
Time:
{"hour": 5, "minute": 51}
